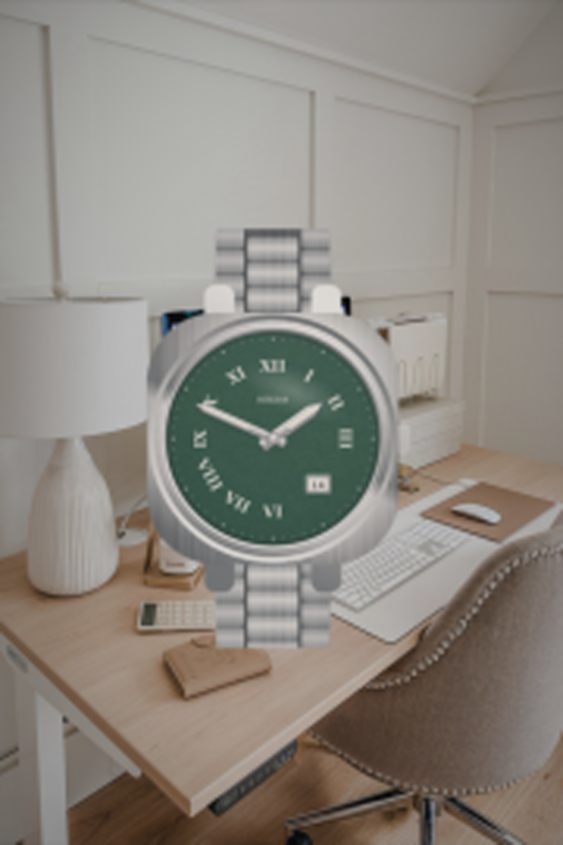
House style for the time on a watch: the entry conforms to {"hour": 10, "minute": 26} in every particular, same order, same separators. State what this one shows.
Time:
{"hour": 1, "minute": 49}
